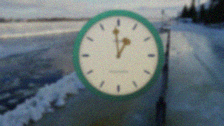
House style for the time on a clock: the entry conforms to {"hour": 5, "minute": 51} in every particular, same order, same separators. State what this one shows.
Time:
{"hour": 12, "minute": 59}
